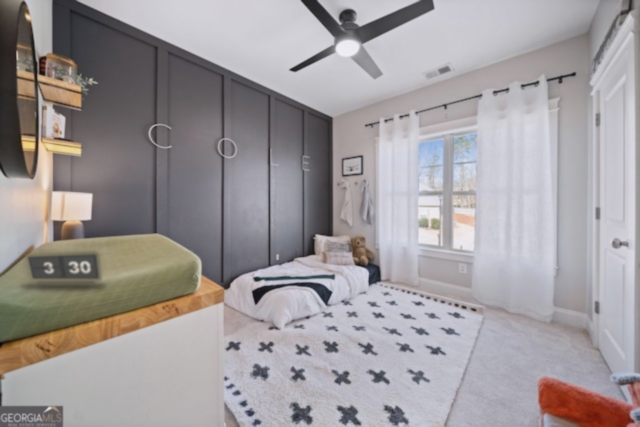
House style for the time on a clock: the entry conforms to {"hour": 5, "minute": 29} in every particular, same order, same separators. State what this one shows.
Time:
{"hour": 3, "minute": 30}
